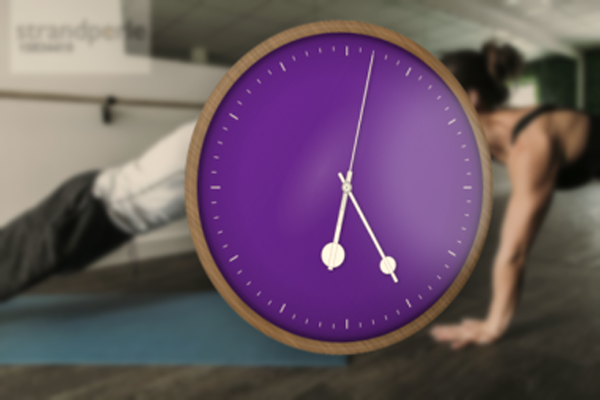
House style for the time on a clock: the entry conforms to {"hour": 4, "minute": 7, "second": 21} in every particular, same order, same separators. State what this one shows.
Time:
{"hour": 6, "minute": 25, "second": 2}
